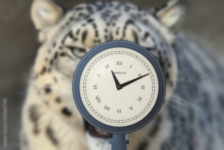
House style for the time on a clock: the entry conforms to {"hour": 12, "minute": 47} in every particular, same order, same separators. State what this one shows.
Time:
{"hour": 11, "minute": 11}
